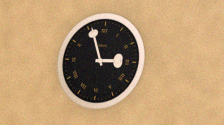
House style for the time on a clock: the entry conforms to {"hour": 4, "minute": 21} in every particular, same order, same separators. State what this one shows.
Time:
{"hour": 2, "minute": 56}
